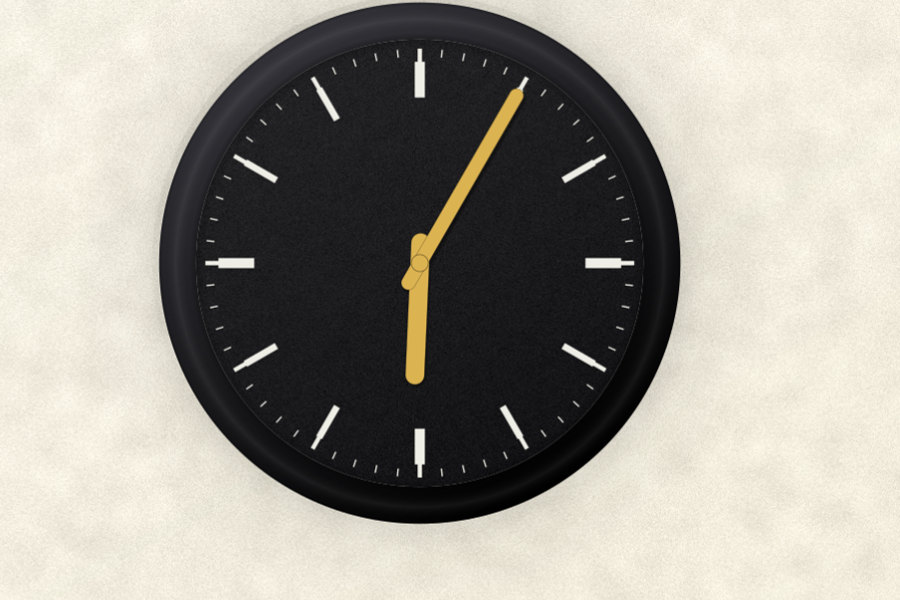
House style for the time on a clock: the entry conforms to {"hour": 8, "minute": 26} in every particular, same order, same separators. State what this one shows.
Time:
{"hour": 6, "minute": 5}
